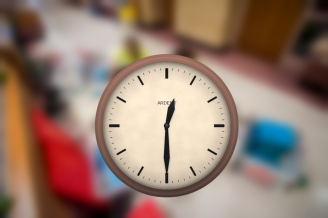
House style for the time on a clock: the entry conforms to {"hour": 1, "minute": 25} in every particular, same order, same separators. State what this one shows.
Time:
{"hour": 12, "minute": 30}
